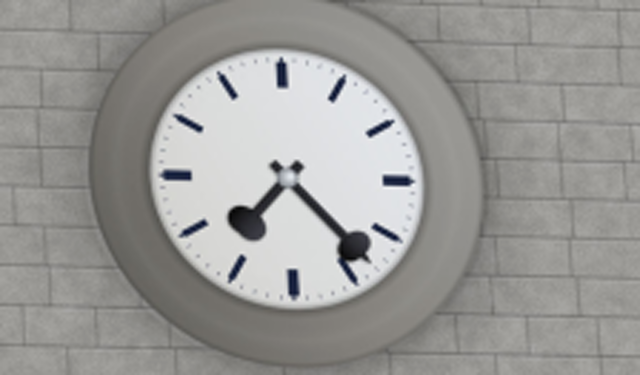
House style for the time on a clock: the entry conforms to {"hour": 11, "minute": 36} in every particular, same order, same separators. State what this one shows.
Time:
{"hour": 7, "minute": 23}
